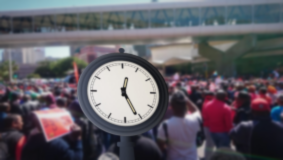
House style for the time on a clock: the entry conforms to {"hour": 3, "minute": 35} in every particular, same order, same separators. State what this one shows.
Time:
{"hour": 12, "minute": 26}
